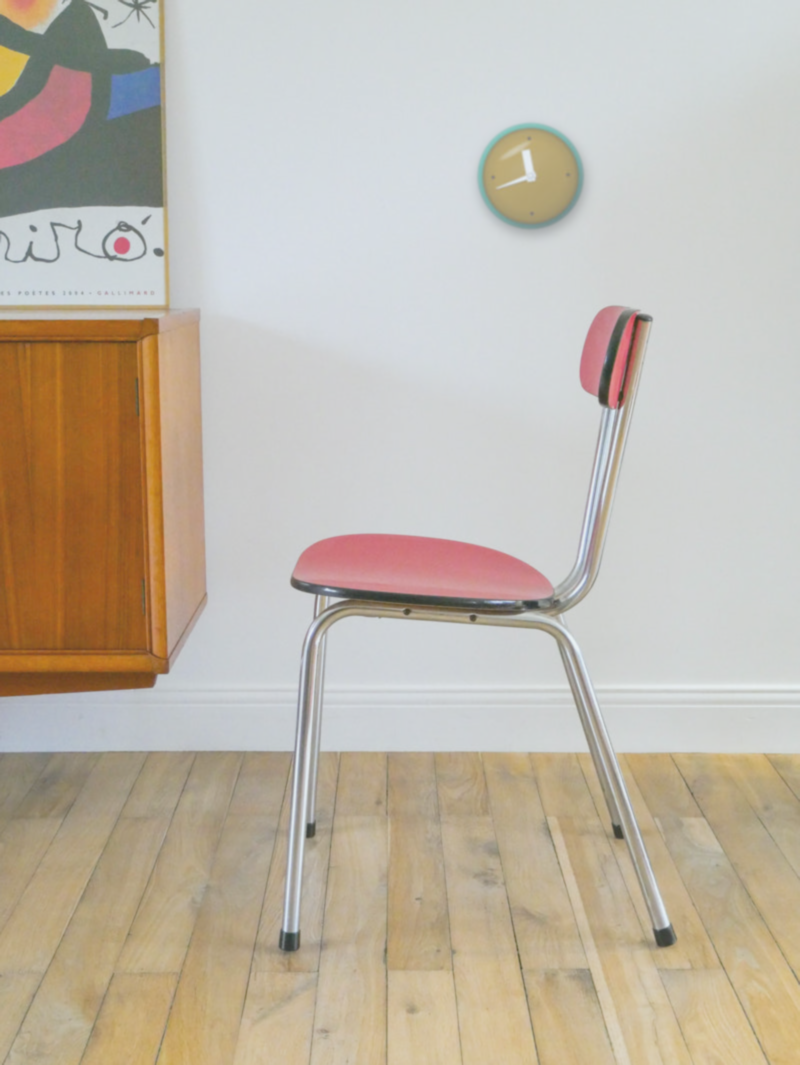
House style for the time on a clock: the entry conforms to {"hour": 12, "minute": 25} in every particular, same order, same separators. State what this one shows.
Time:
{"hour": 11, "minute": 42}
